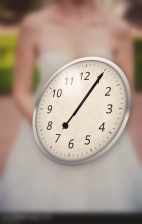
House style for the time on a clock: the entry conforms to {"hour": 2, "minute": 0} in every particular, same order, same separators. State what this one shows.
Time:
{"hour": 7, "minute": 5}
